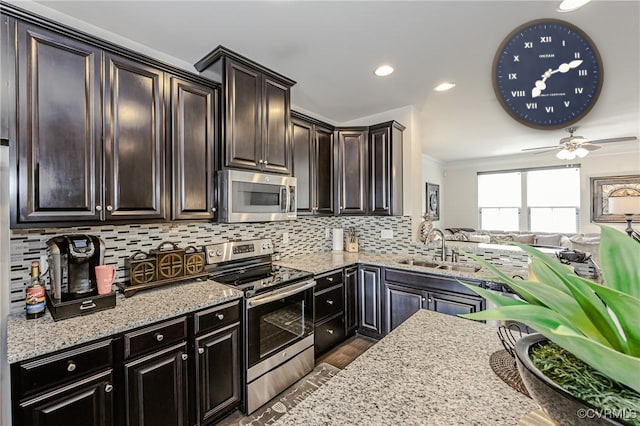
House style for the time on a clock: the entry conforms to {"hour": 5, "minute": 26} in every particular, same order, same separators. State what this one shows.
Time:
{"hour": 7, "minute": 12}
